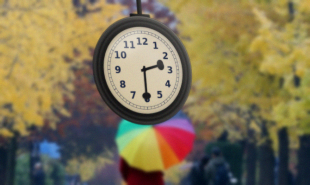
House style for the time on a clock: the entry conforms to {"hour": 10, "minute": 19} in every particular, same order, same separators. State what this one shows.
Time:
{"hour": 2, "minute": 30}
